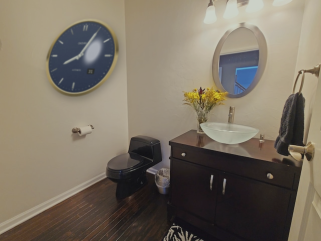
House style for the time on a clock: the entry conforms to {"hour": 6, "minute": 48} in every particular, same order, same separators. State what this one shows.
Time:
{"hour": 8, "minute": 5}
